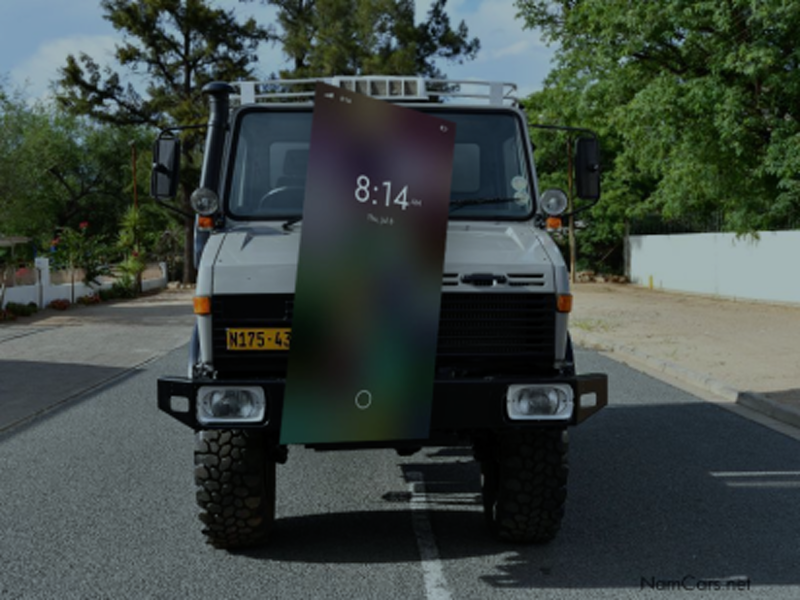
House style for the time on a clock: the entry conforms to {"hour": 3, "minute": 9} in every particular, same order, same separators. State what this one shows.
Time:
{"hour": 8, "minute": 14}
